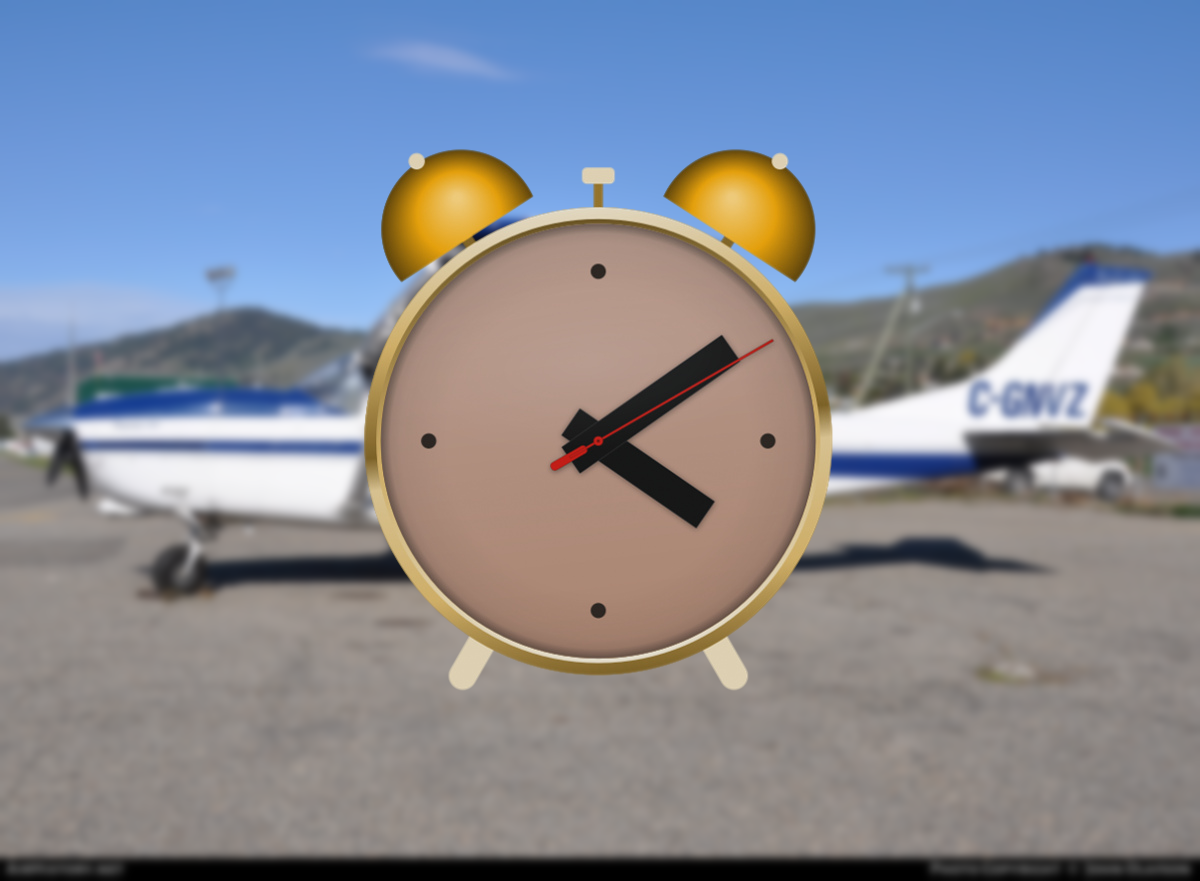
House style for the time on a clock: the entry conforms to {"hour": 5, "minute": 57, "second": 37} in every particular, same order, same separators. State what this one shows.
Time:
{"hour": 4, "minute": 9, "second": 10}
